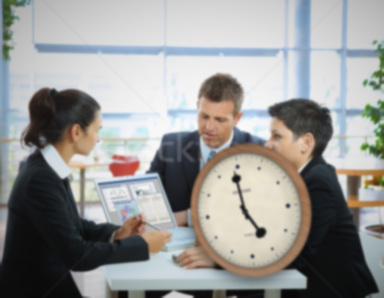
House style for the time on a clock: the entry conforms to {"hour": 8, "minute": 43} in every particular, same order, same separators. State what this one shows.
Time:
{"hour": 4, "minute": 59}
